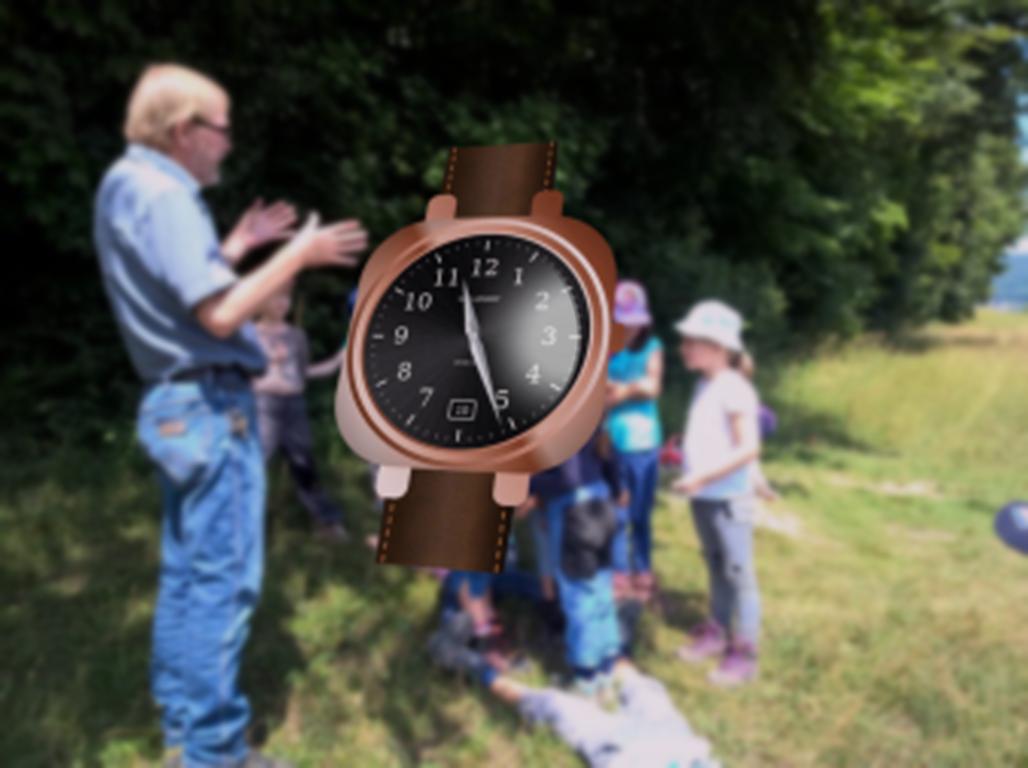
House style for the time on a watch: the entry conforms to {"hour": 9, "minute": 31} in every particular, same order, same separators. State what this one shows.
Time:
{"hour": 11, "minute": 26}
